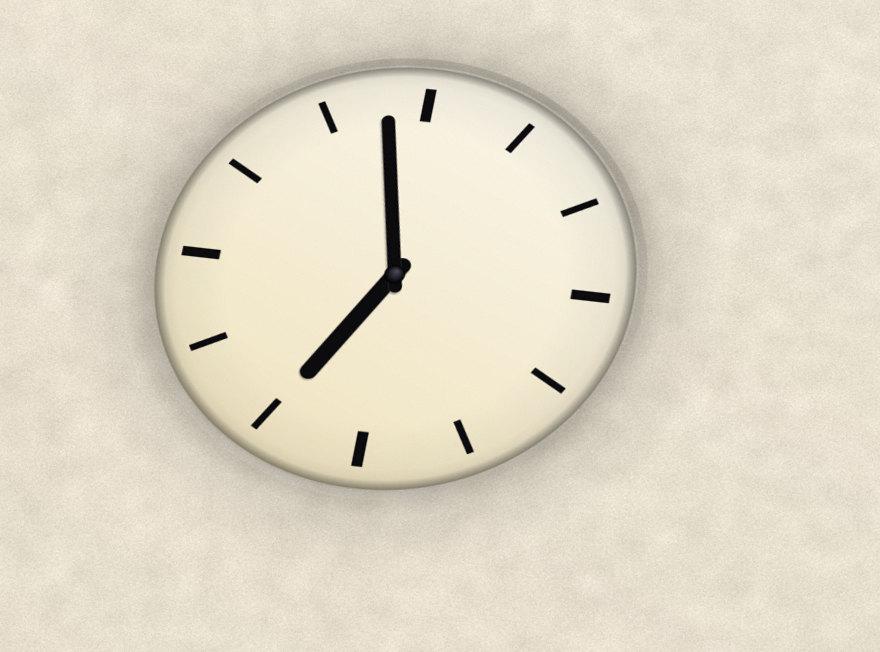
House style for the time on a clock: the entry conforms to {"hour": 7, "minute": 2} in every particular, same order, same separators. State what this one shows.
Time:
{"hour": 6, "minute": 58}
